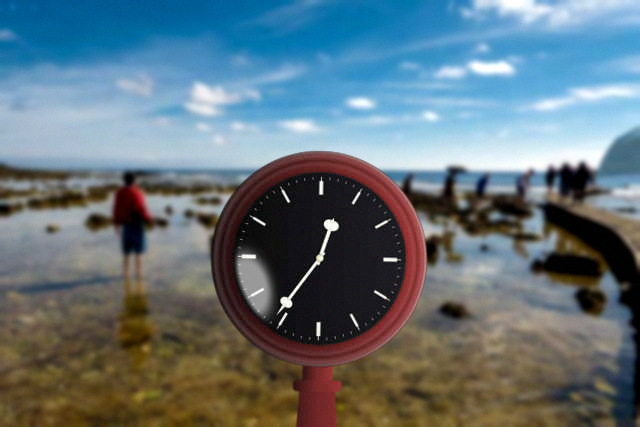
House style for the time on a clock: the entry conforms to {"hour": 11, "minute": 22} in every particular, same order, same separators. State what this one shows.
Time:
{"hour": 12, "minute": 36}
